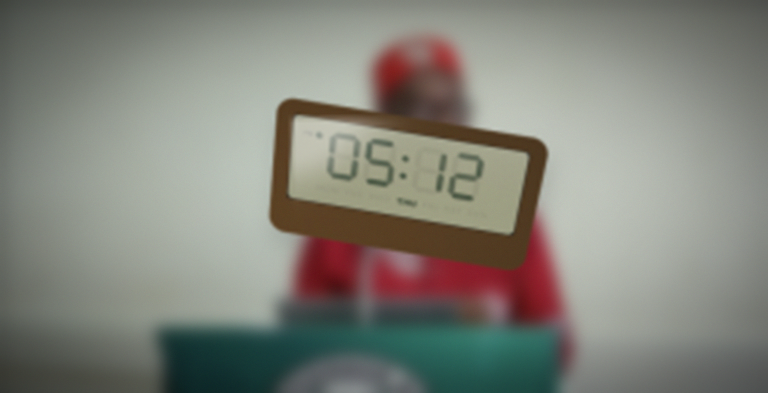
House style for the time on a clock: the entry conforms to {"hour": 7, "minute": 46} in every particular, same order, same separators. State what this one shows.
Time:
{"hour": 5, "minute": 12}
